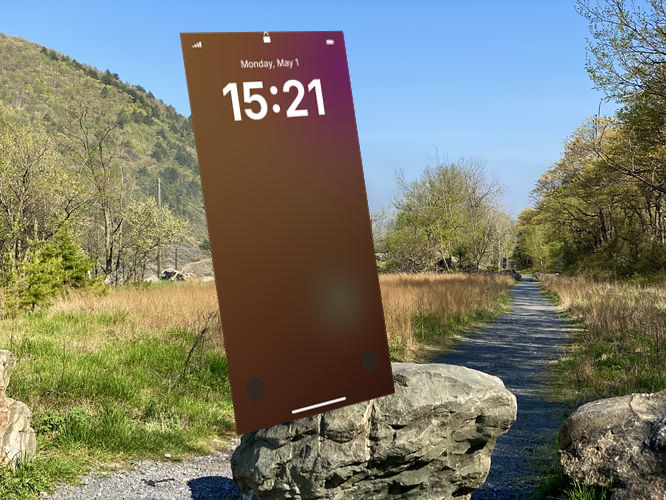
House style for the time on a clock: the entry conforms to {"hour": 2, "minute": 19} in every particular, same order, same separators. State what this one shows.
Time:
{"hour": 15, "minute": 21}
